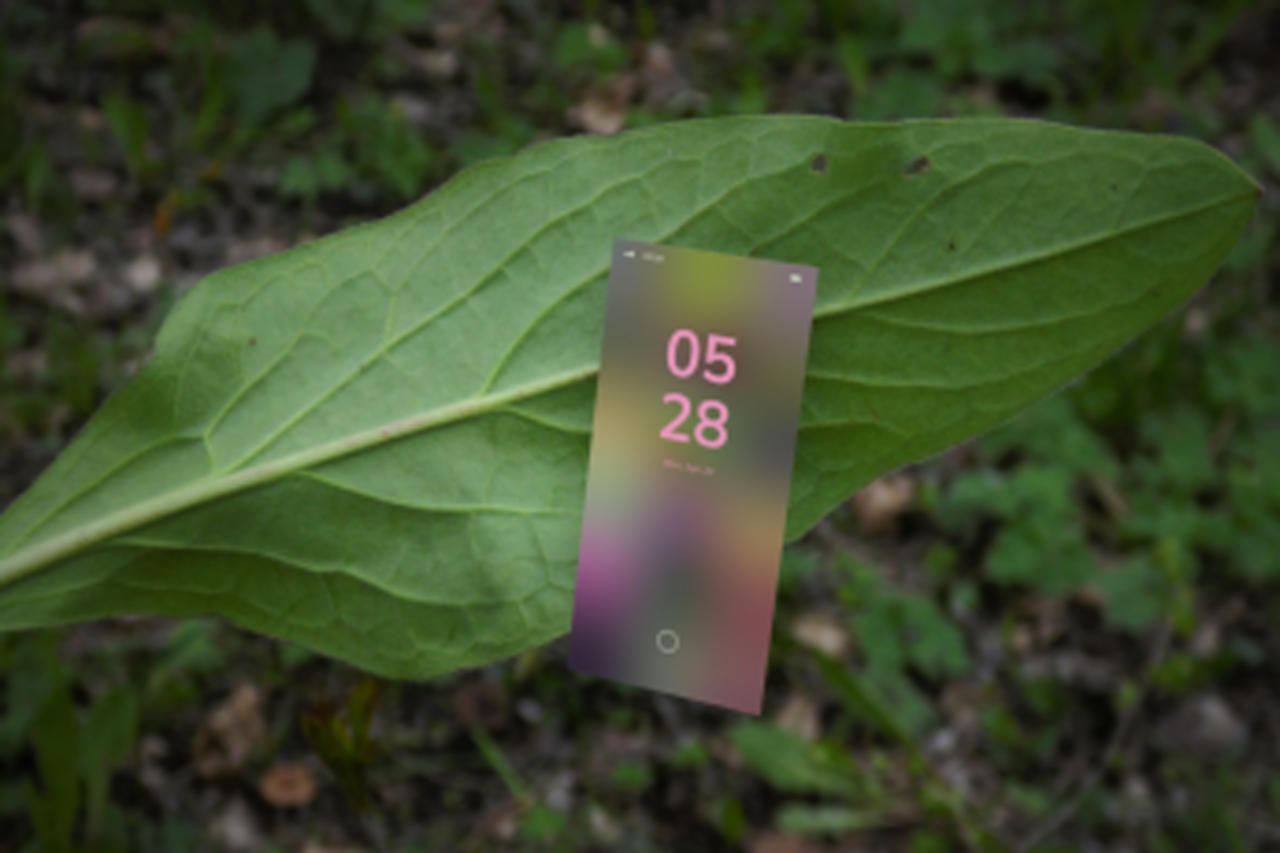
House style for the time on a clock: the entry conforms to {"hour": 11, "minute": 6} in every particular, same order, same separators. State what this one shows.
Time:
{"hour": 5, "minute": 28}
